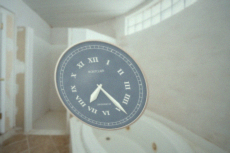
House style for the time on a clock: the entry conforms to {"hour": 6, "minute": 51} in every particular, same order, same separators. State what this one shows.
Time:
{"hour": 7, "minute": 24}
